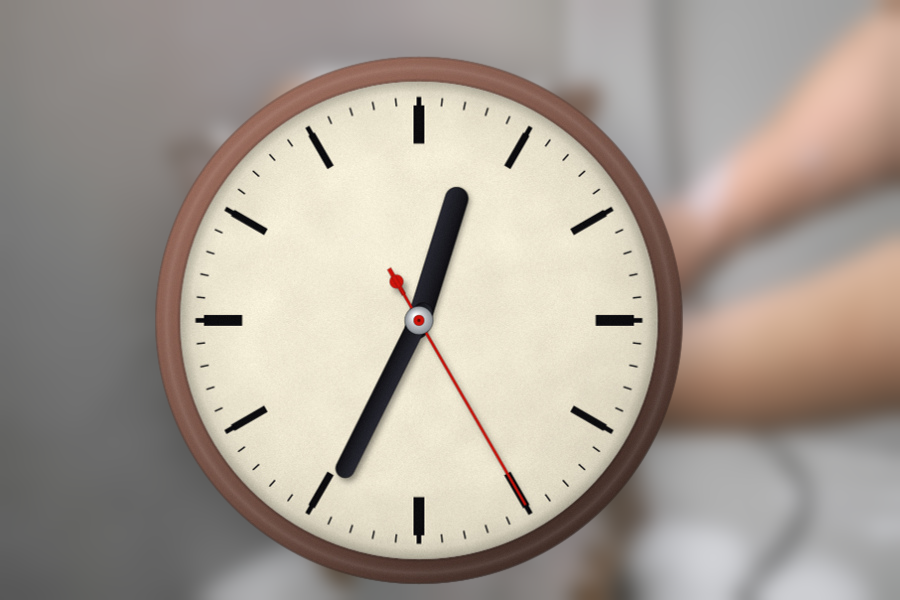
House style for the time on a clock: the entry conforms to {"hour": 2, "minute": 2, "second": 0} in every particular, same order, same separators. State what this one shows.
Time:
{"hour": 12, "minute": 34, "second": 25}
